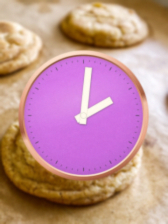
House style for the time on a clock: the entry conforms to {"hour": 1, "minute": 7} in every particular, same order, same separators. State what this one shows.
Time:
{"hour": 2, "minute": 1}
